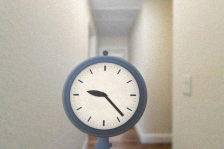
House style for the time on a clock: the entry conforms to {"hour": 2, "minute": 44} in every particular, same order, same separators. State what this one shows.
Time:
{"hour": 9, "minute": 23}
